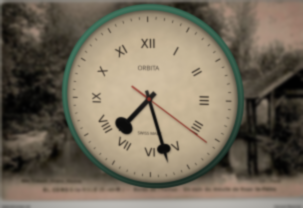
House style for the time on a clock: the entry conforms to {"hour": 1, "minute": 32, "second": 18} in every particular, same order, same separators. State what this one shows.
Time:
{"hour": 7, "minute": 27, "second": 21}
